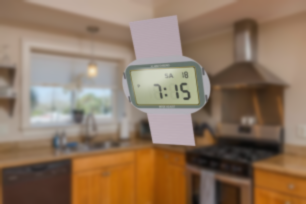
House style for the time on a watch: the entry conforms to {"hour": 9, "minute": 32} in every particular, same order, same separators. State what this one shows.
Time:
{"hour": 7, "minute": 15}
